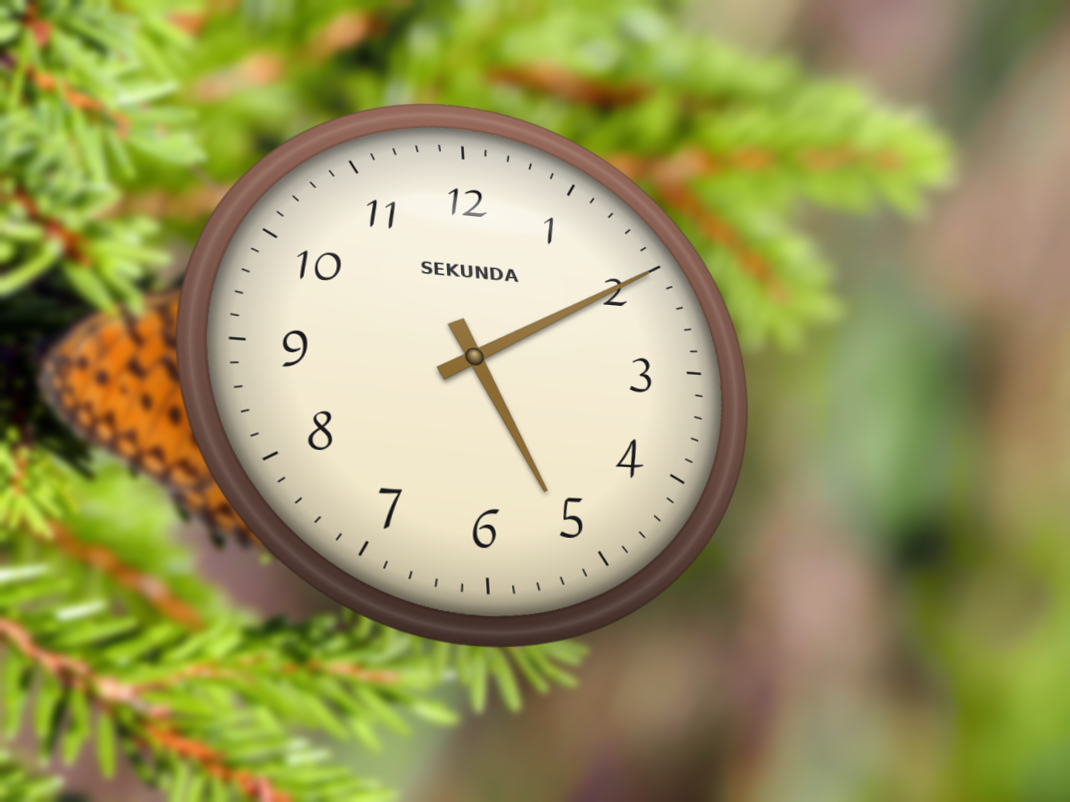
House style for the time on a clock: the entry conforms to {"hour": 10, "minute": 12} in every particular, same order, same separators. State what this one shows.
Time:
{"hour": 5, "minute": 10}
